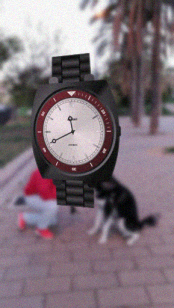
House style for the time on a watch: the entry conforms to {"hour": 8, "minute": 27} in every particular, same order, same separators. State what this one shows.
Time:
{"hour": 11, "minute": 41}
